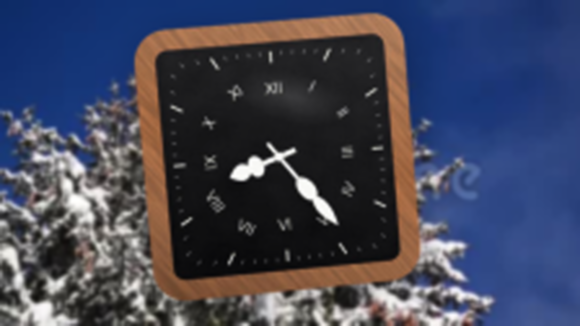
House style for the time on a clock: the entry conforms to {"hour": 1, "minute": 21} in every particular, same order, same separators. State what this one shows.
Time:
{"hour": 8, "minute": 24}
